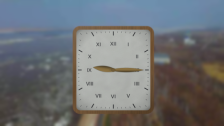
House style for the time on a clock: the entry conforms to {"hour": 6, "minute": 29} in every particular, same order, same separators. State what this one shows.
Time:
{"hour": 9, "minute": 15}
